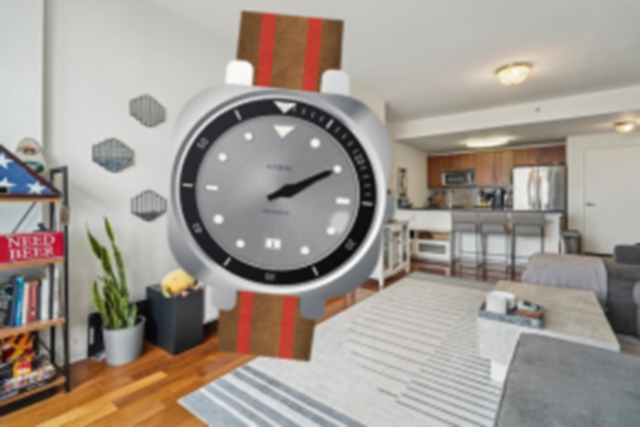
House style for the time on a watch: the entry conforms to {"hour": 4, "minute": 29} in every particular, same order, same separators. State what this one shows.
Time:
{"hour": 2, "minute": 10}
